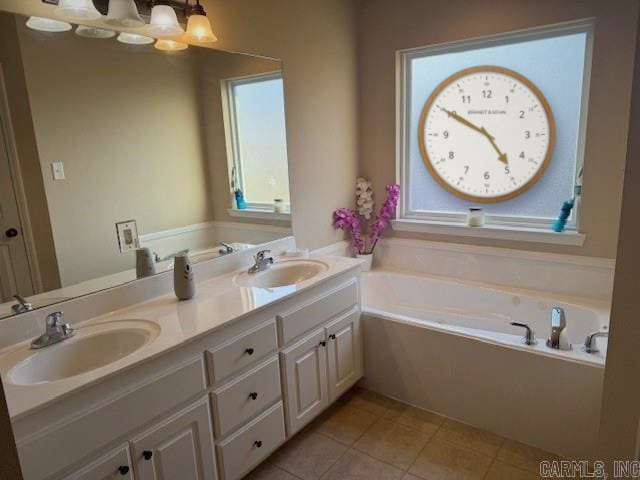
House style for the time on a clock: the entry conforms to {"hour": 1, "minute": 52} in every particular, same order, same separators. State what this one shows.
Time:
{"hour": 4, "minute": 50}
